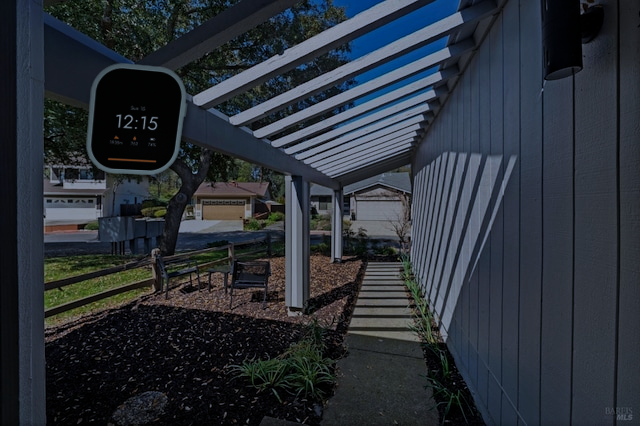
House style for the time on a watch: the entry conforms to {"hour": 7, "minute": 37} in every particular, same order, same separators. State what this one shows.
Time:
{"hour": 12, "minute": 15}
